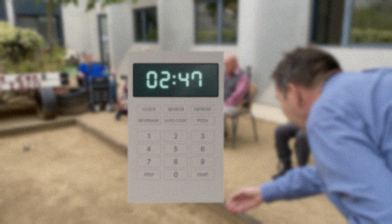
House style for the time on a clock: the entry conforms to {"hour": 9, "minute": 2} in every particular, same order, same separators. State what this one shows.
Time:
{"hour": 2, "minute": 47}
